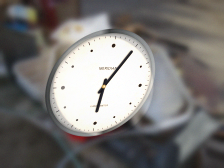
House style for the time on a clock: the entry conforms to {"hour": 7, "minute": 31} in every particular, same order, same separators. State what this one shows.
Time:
{"hour": 6, "minute": 5}
